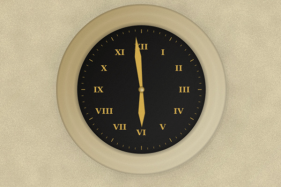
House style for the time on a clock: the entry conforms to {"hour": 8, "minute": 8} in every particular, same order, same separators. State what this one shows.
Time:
{"hour": 5, "minute": 59}
